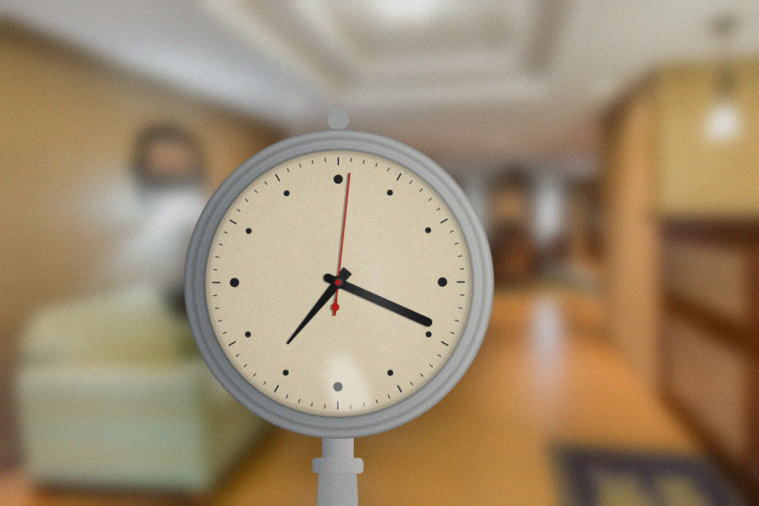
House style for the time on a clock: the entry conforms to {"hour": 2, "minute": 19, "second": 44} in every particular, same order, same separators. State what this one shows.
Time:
{"hour": 7, "minute": 19, "second": 1}
